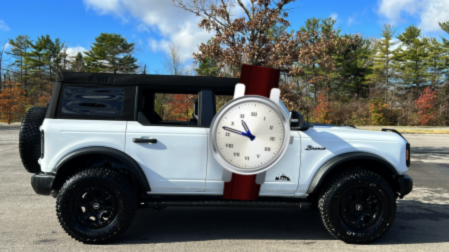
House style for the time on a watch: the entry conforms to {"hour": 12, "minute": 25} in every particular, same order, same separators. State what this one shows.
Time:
{"hour": 10, "minute": 47}
